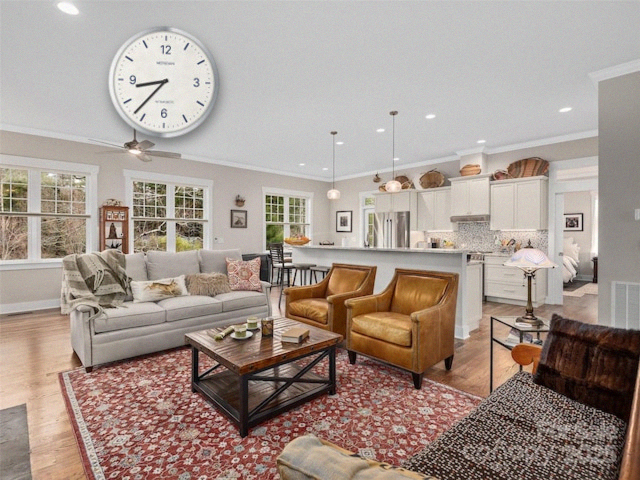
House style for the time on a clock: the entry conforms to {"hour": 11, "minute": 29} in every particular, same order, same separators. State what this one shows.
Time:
{"hour": 8, "minute": 37}
